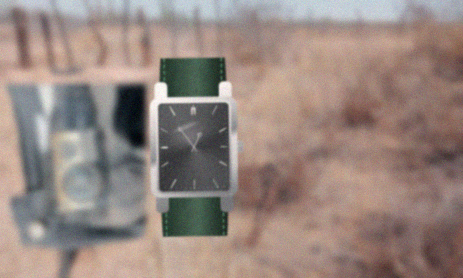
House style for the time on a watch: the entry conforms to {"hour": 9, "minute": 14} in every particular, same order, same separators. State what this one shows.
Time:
{"hour": 12, "minute": 54}
